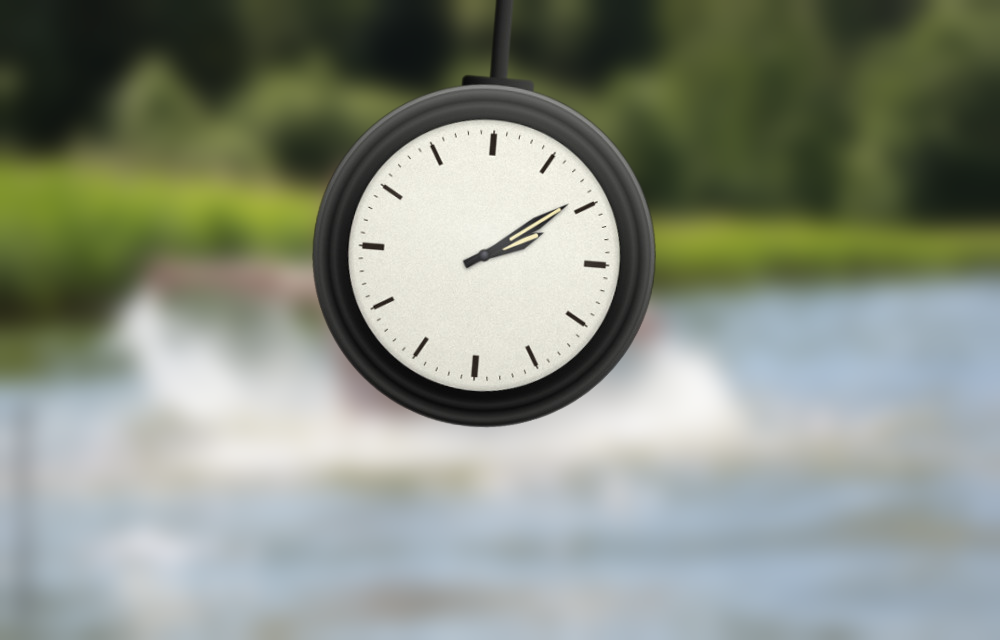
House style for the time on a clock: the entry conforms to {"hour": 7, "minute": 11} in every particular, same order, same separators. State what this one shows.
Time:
{"hour": 2, "minute": 9}
